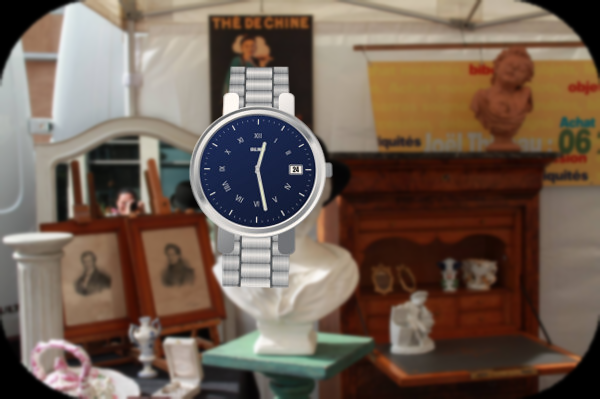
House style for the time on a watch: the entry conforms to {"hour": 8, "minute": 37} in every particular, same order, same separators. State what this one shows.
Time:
{"hour": 12, "minute": 28}
